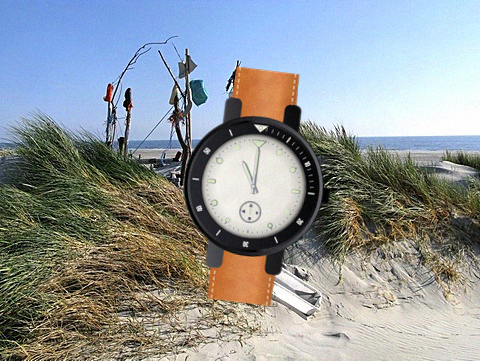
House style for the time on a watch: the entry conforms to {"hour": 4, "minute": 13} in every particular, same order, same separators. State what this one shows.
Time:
{"hour": 11, "minute": 0}
